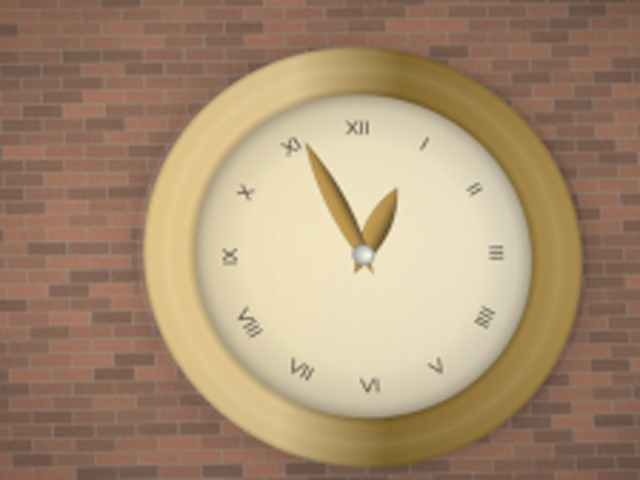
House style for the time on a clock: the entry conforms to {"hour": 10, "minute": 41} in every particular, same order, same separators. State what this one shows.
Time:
{"hour": 12, "minute": 56}
